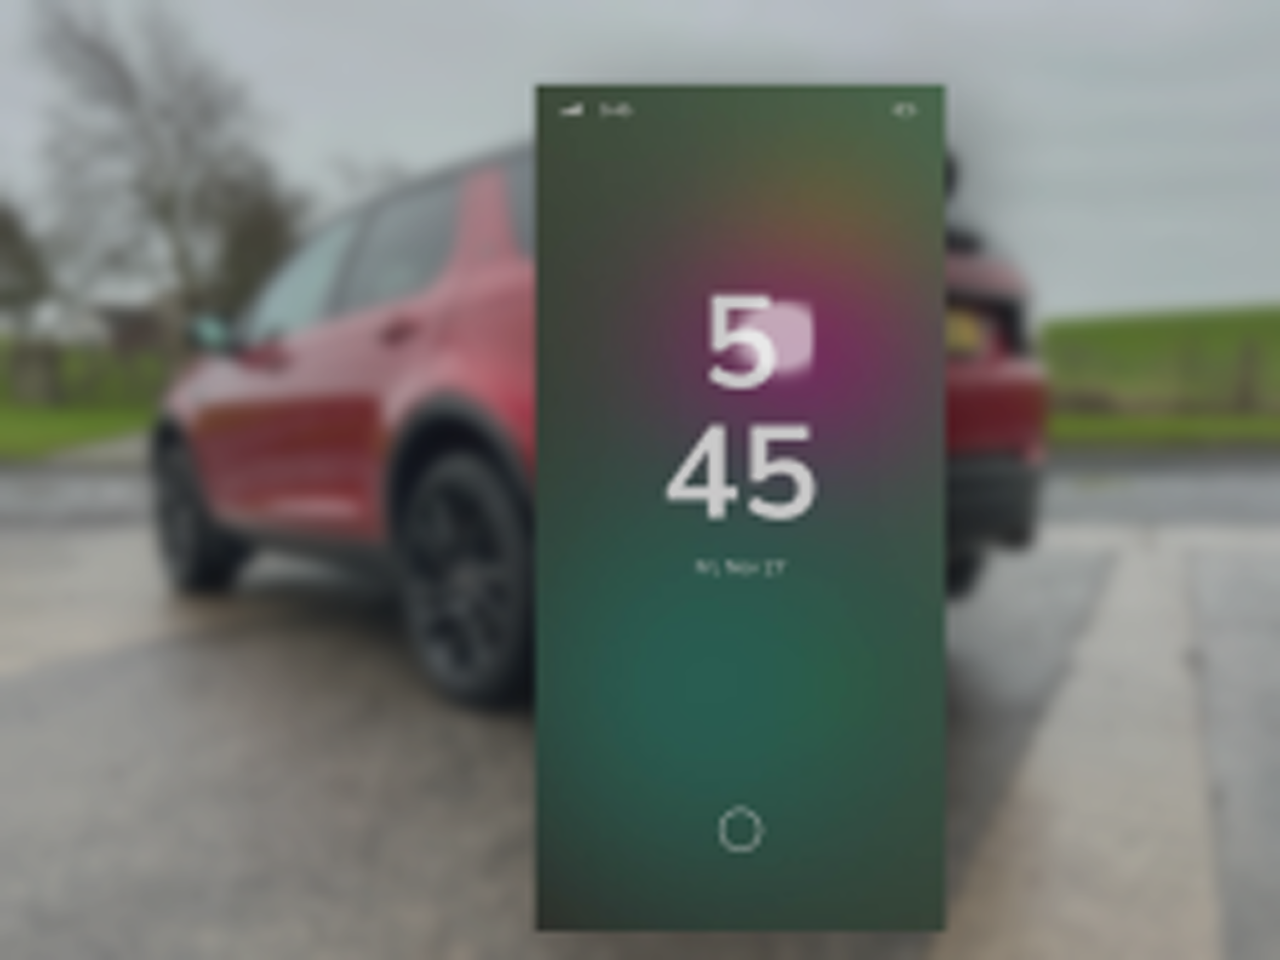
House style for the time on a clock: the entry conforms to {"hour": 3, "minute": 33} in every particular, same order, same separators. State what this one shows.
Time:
{"hour": 5, "minute": 45}
